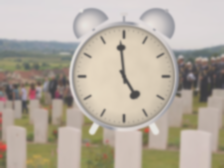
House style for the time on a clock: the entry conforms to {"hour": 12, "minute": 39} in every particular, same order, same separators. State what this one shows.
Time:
{"hour": 4, "minute": 59}
